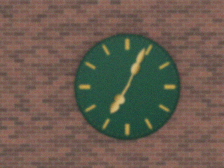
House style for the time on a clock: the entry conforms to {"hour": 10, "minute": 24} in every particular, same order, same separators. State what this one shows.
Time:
{"hour": 7, "minute": 4}
